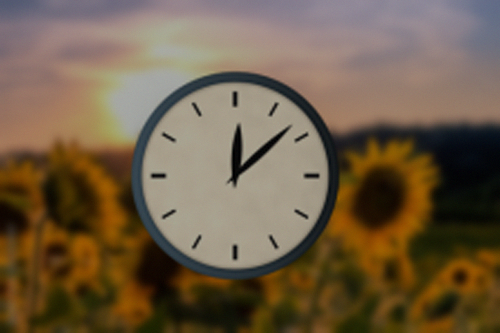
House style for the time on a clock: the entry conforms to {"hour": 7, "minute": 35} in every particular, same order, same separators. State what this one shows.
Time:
{"hour": 12, "minute": 8}
